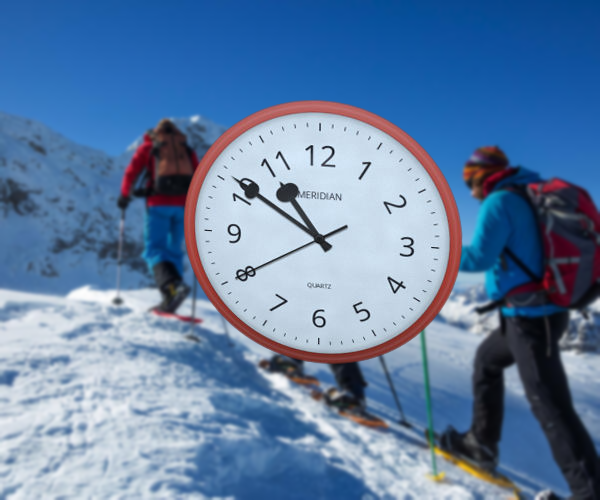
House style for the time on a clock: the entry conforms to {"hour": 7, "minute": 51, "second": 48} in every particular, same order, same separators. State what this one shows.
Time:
{"hour": 10, "minute": 50, "second": 40}
